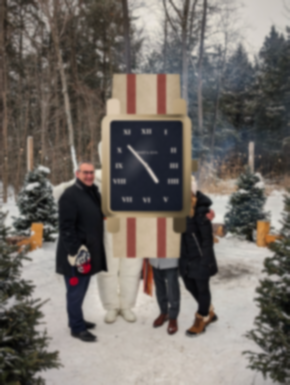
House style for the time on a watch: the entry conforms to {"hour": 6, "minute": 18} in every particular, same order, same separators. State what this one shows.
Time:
{"hour": 4, "minute": 53}
